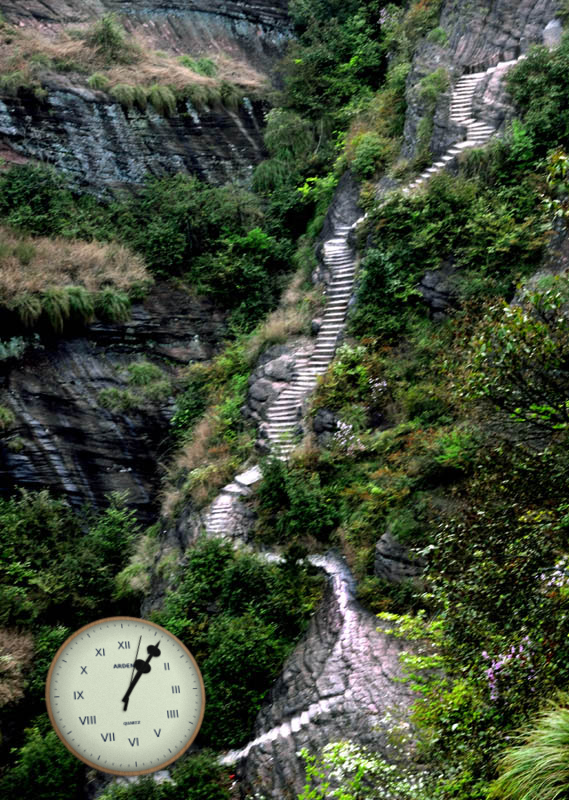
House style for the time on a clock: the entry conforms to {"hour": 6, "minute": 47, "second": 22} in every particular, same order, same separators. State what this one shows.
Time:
{"hour": 1, "minute": 6, "second": 3}
